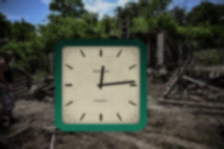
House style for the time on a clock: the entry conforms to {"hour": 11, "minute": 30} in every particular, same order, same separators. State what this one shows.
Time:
{"hour": 12, "minute": 14}
